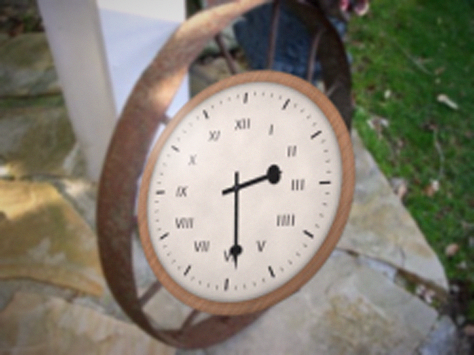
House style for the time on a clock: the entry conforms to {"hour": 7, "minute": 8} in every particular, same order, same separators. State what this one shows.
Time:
{"hour": 2, "minute": 29}
